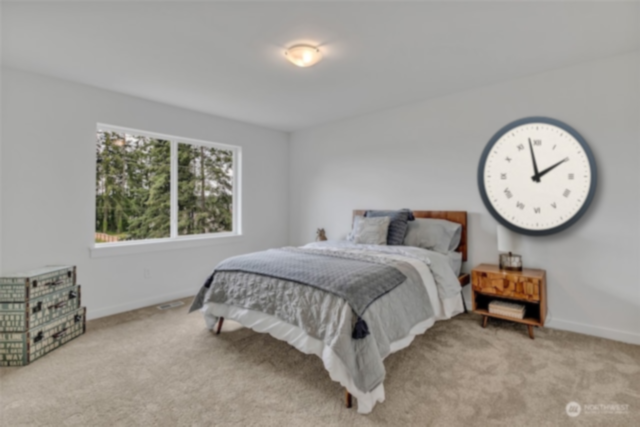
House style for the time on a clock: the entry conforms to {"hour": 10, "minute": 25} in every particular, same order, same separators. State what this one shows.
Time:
{"hour": 1, "minute": 58}
